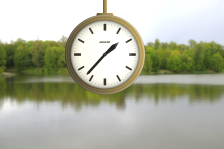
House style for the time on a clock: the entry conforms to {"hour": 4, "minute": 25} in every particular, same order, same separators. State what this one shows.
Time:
{"hour": 1, "minute": 37}
